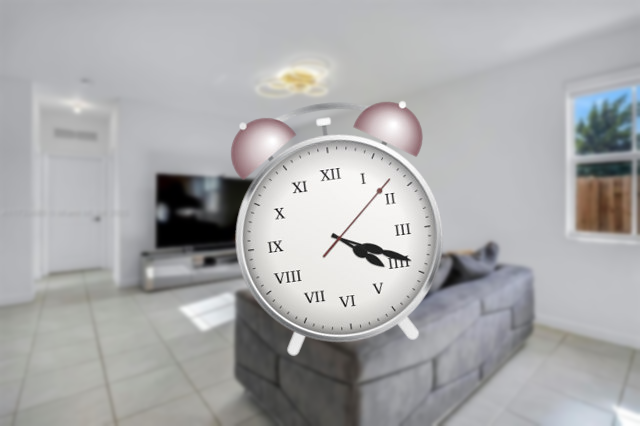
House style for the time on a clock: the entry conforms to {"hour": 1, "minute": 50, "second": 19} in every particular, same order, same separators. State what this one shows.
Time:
{"hour": 4, "minute": 19, "second": 8}
